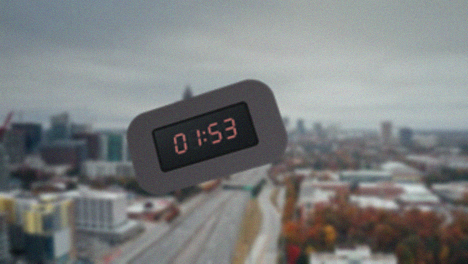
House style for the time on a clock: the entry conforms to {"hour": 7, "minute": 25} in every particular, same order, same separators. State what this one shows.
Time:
{"hour": 1, "minute": 53}
